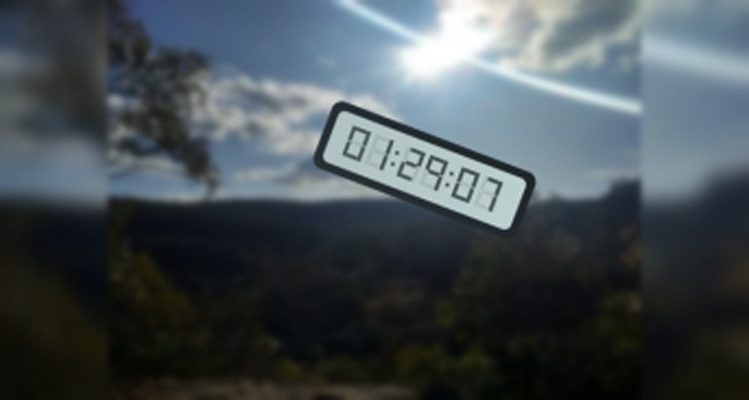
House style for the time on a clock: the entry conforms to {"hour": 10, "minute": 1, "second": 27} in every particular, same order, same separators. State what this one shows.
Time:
{"hour": 1, "minute": 29, "second": 7}
